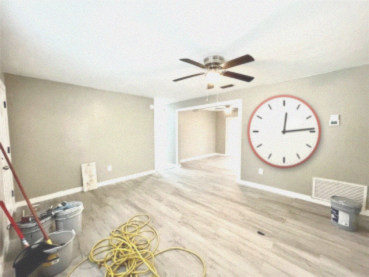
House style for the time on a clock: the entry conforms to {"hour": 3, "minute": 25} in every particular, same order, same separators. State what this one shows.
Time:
{"hour": 12, "minute": 14}
